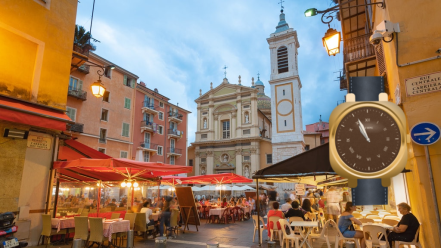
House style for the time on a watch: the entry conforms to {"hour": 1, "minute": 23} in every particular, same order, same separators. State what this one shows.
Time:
{"hour": 10, "minute": 56}
